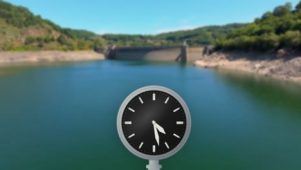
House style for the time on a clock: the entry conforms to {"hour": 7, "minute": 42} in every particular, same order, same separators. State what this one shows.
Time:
{"hour": 4, "minute": 28}
